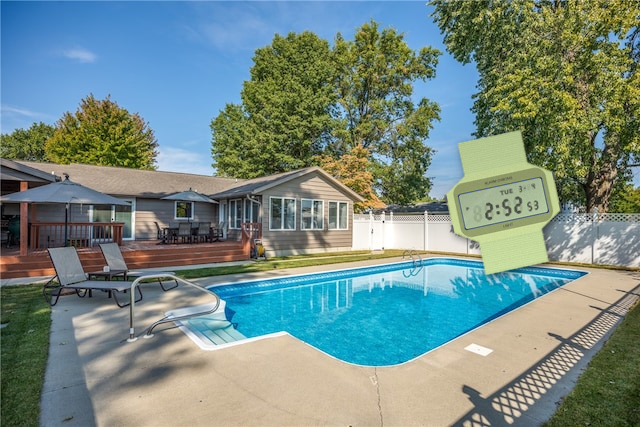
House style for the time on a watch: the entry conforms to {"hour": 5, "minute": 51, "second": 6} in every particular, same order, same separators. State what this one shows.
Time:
{"hour": 2, "minute": 52, "second": 53}
